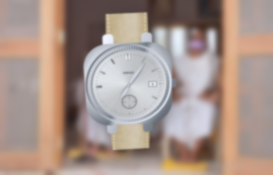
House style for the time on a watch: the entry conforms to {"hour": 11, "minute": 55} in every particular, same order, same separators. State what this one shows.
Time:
{"hour": 7, "minute": 6}
